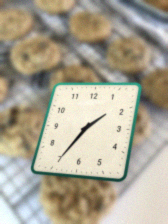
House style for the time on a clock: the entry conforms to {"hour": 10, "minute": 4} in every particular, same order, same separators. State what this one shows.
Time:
{"hour": 1, "minute": 35}
